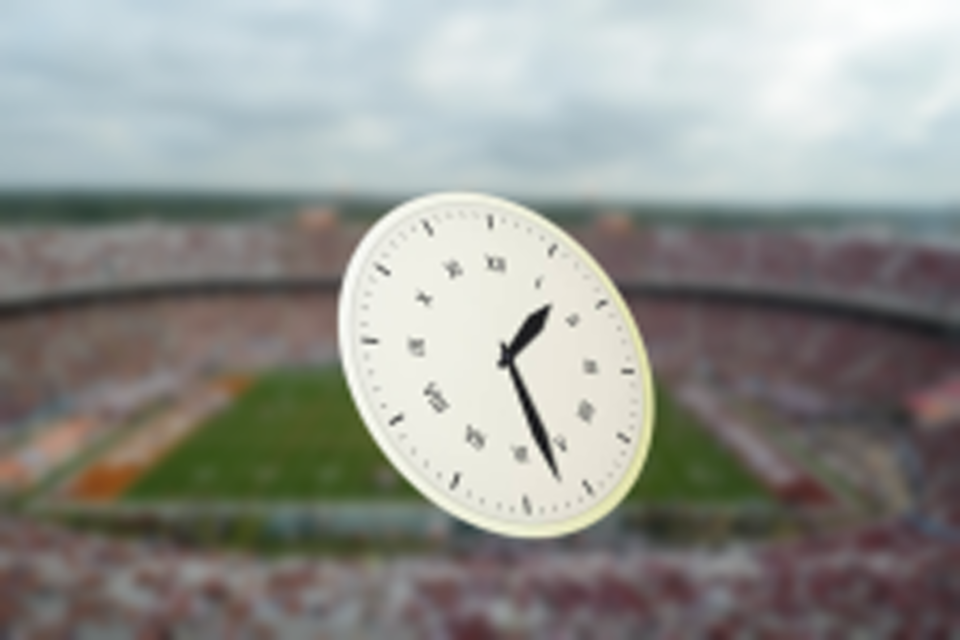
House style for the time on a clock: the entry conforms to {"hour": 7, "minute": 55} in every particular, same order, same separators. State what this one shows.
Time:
{"hour": 1, "minute": 27}
